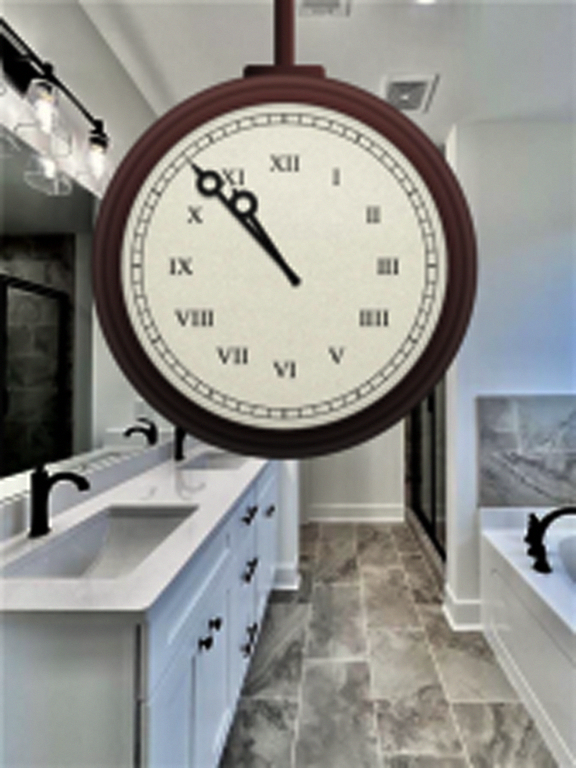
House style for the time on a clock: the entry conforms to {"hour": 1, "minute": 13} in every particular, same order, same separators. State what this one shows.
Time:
{"hour": 10, "minute": 53}
